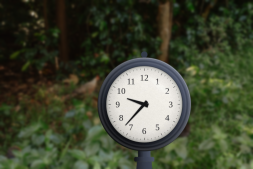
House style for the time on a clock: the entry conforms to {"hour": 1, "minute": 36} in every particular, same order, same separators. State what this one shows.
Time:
{"hour": 9, "minute": 37}
